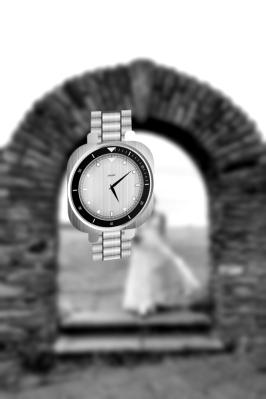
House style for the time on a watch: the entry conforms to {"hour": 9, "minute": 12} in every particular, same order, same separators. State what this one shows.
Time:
{"hour": 5, "minute": 9}
